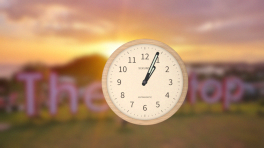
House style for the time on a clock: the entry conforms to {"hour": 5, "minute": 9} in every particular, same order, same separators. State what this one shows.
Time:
{"hour": 1, "minute": 4}
